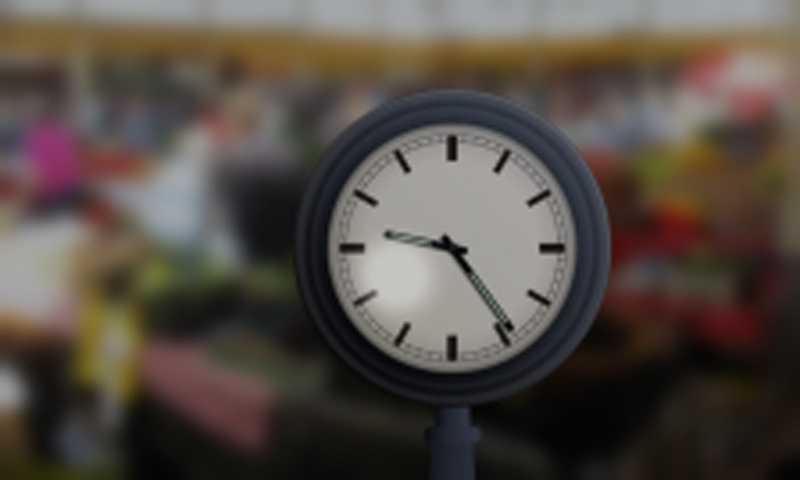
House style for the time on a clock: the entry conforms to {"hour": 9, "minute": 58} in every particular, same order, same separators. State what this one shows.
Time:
{"hour": 9, "minute": 24}
